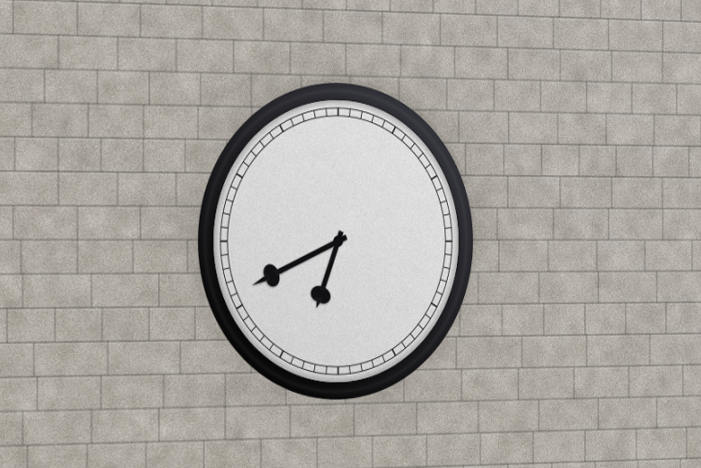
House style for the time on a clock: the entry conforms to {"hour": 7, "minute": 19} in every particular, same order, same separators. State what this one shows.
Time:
{"hour": 6, "minute": 41}
